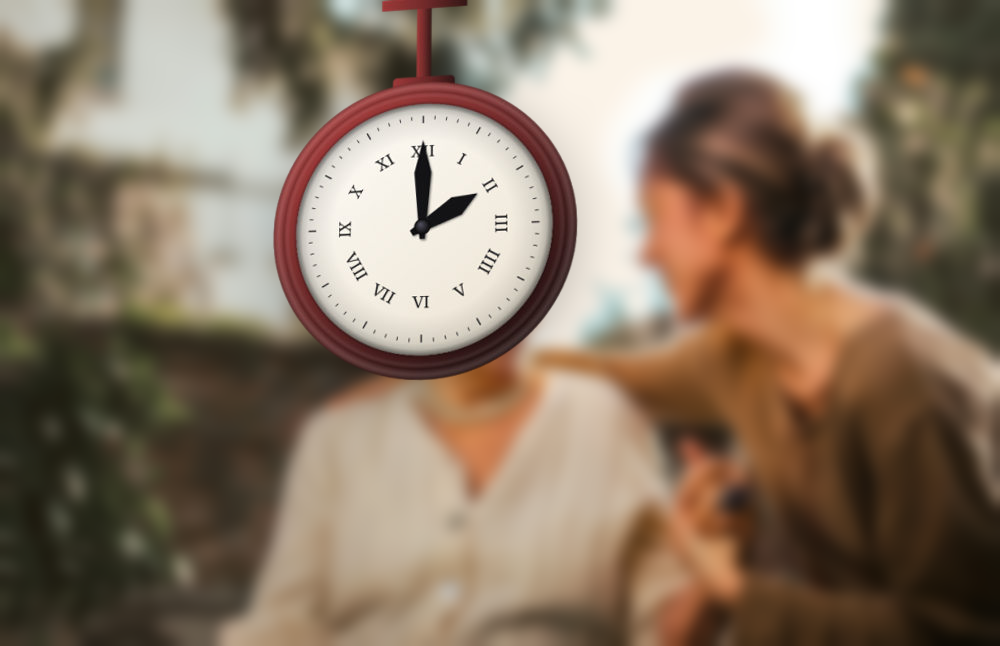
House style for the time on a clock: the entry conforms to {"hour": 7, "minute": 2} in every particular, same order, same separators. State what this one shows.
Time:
{"hour": 2, "minute": 0}
